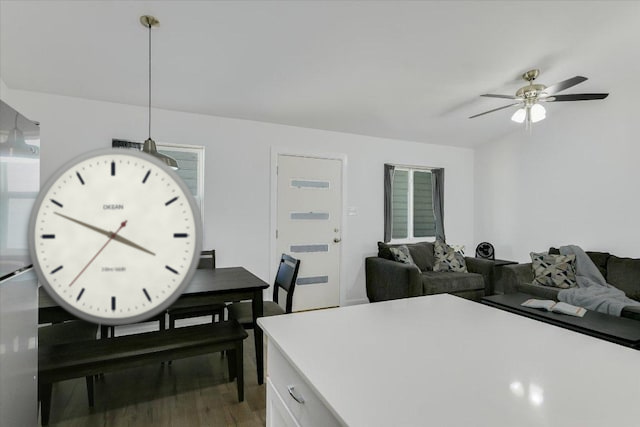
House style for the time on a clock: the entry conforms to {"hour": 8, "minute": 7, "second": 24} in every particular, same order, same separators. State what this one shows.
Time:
{"hour": 3, "minute": 48, "second": 37}
